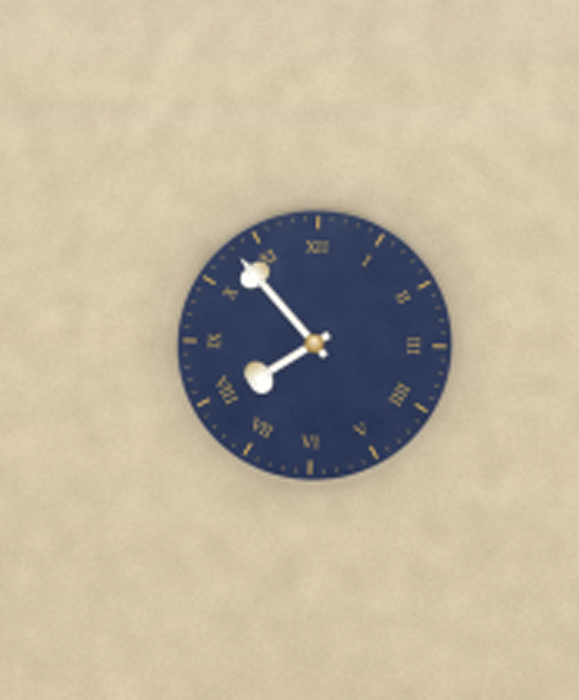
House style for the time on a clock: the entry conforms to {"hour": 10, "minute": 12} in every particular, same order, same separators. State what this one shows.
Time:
{"hour": 7, "minute": 53}
